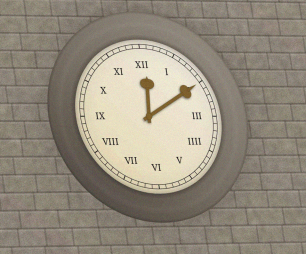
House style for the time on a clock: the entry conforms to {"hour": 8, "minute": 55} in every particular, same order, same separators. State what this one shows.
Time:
{"hour": 12, "minute": 10}
